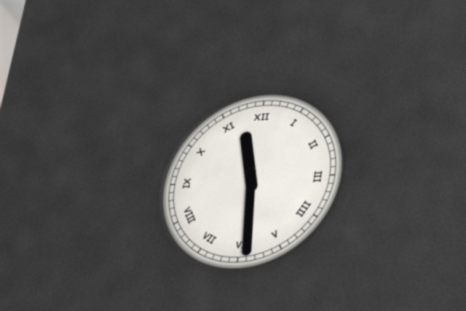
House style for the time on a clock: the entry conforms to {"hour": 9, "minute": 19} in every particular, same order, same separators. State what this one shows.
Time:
{"hour": 11, "minute": 29}
